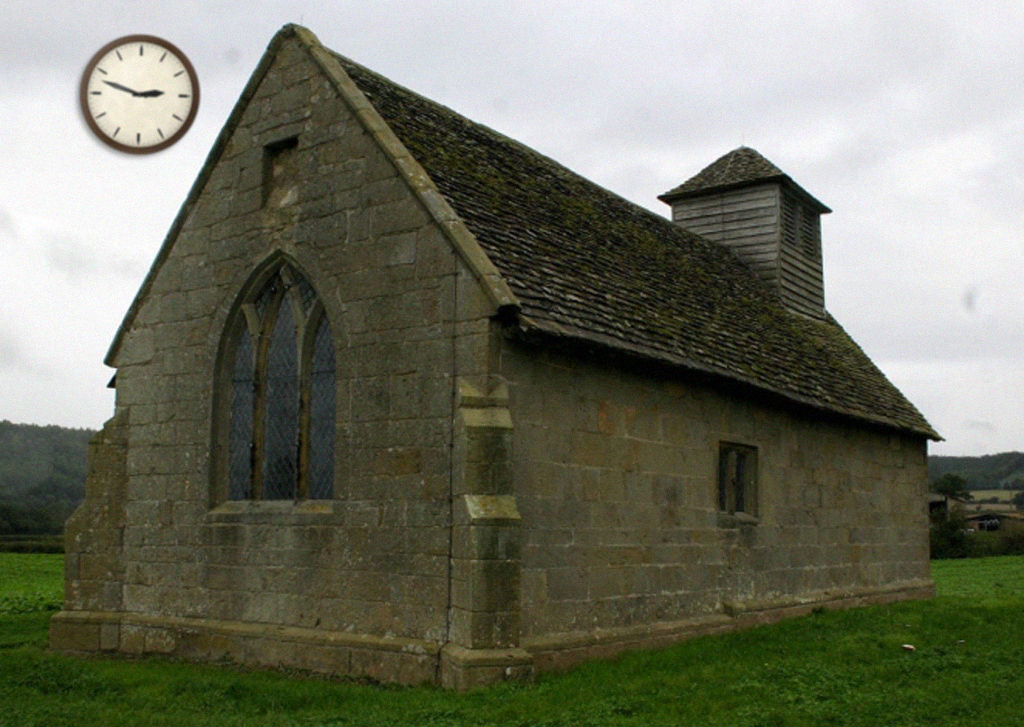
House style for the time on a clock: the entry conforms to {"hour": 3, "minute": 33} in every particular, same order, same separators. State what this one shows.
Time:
{"hour": 2, "minute": 48}
